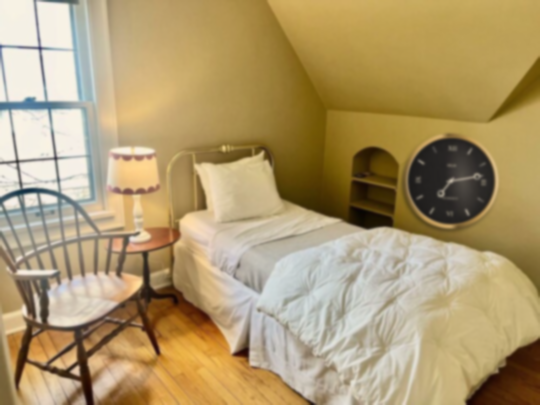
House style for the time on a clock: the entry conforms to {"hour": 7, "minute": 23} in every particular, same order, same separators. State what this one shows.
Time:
{"hour": 7, "minute": 13}
